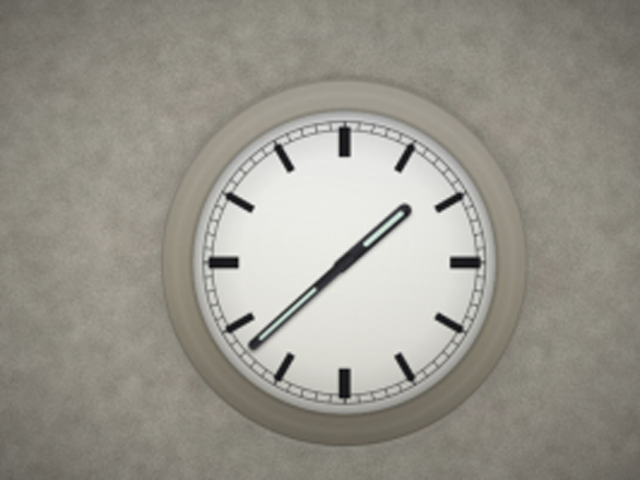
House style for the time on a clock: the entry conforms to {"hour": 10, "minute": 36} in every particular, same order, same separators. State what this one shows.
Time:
{"hour": 1, "minute": 38}
